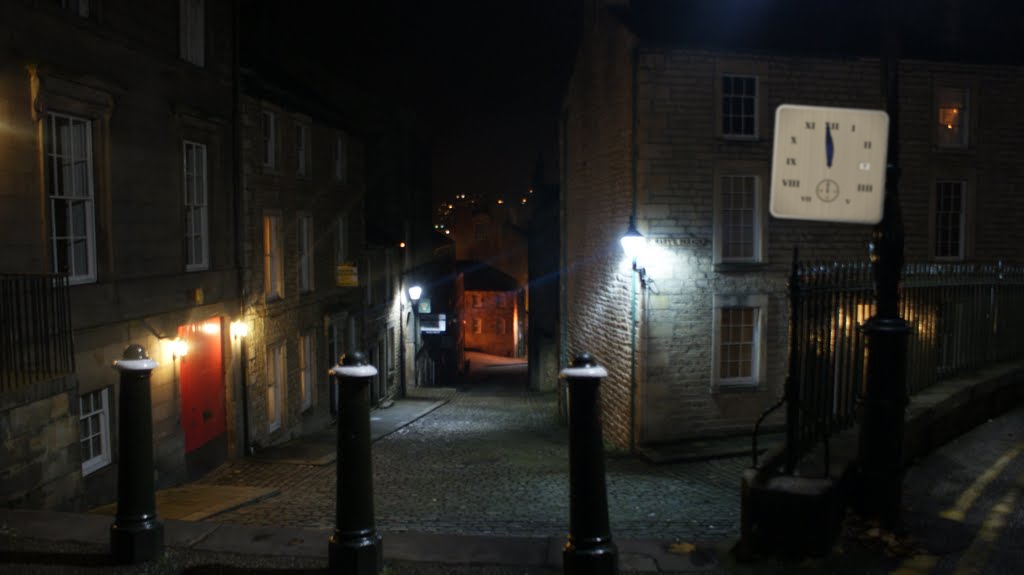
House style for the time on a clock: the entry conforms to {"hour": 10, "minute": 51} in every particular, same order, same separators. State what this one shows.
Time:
{"hour": 11, "minute": 59}
